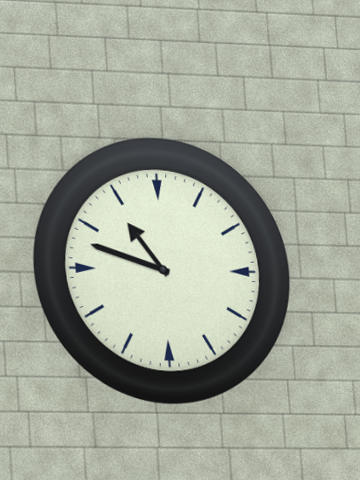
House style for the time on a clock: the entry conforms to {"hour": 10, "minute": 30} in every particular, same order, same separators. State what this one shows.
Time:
{"hour": 10, "minute": 48}
